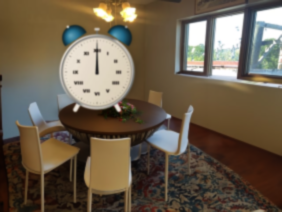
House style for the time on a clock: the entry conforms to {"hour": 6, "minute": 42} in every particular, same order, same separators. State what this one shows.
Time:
{"hour": 12, "minute": 0}
